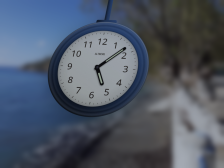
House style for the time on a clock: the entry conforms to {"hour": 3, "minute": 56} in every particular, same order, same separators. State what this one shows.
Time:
{"hour": 5, "minute": 8}
